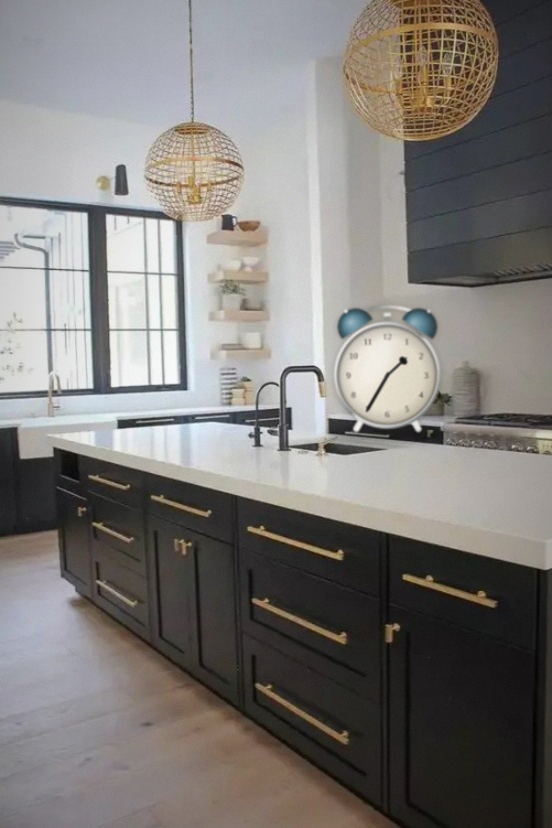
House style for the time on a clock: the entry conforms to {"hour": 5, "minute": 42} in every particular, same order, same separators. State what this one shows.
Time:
{"hour": 1, "minute": 35}
